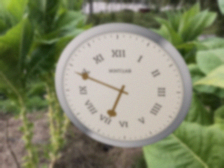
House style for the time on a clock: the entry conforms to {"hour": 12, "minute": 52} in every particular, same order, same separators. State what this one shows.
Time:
{"hour": 6, "minute": 49}
